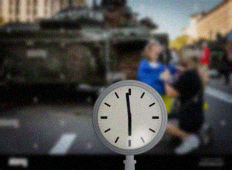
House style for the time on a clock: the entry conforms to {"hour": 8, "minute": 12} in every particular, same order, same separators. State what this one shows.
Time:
{"hour": 5, "minute": 59}
